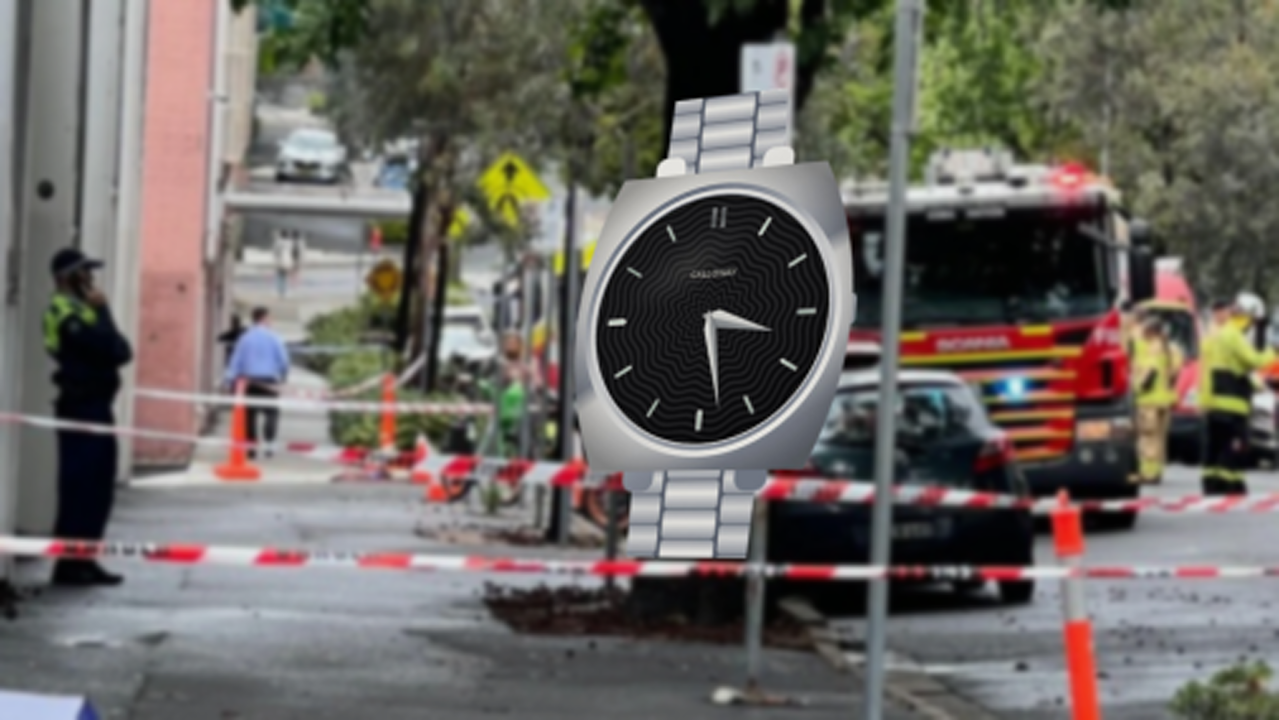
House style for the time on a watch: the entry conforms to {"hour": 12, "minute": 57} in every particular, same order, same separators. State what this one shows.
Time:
{"hour": 3, "minute": 28}
